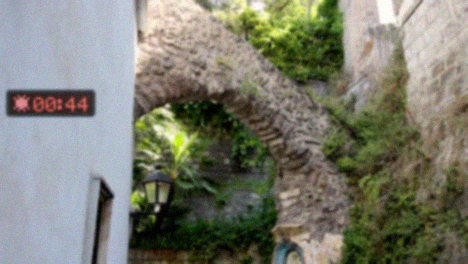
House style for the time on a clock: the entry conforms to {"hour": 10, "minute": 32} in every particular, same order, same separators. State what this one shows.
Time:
{"hour": 0, "minute": 44}
